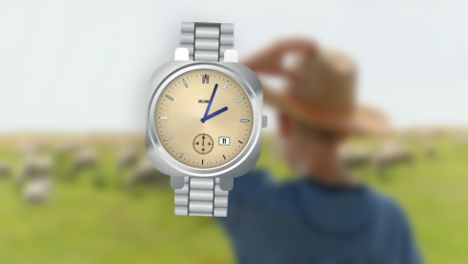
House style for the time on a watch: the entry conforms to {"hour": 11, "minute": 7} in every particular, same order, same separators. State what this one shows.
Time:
{"hour": 2, "minute": 3}
